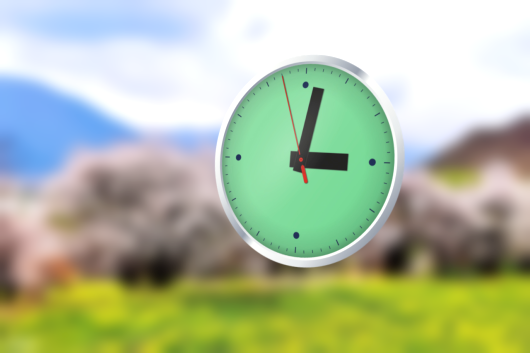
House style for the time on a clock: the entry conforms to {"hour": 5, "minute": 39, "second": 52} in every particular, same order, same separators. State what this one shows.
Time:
{"hour": 3, "minute": 1, "second": 57}
